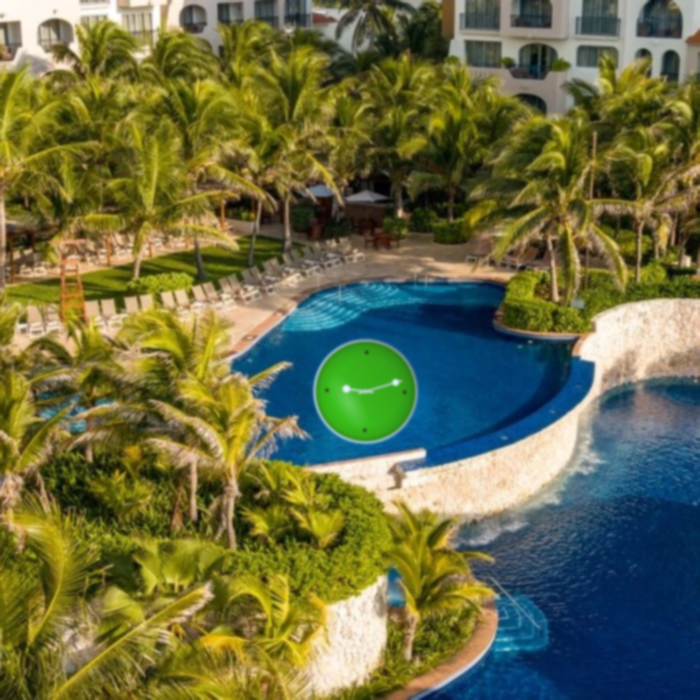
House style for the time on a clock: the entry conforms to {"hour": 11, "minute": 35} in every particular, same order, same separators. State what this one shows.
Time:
{"hour": 9, "minute": 12}
